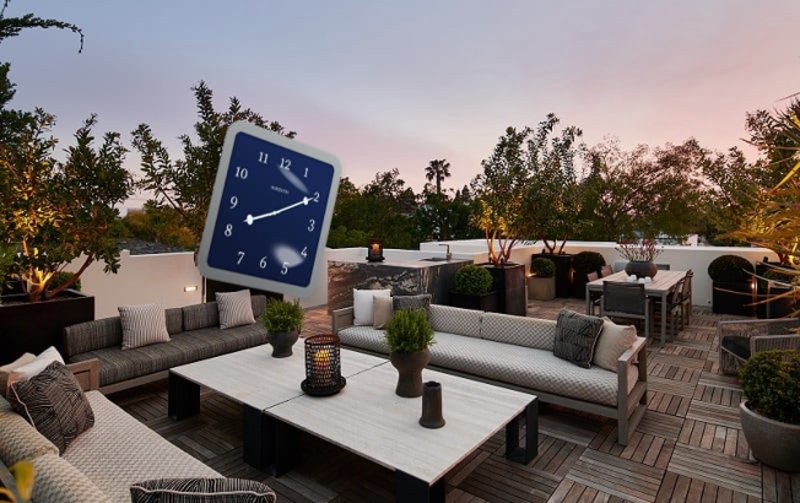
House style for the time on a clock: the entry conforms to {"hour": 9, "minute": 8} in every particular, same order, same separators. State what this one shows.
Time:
{"hour": 8, "minute": 10}
